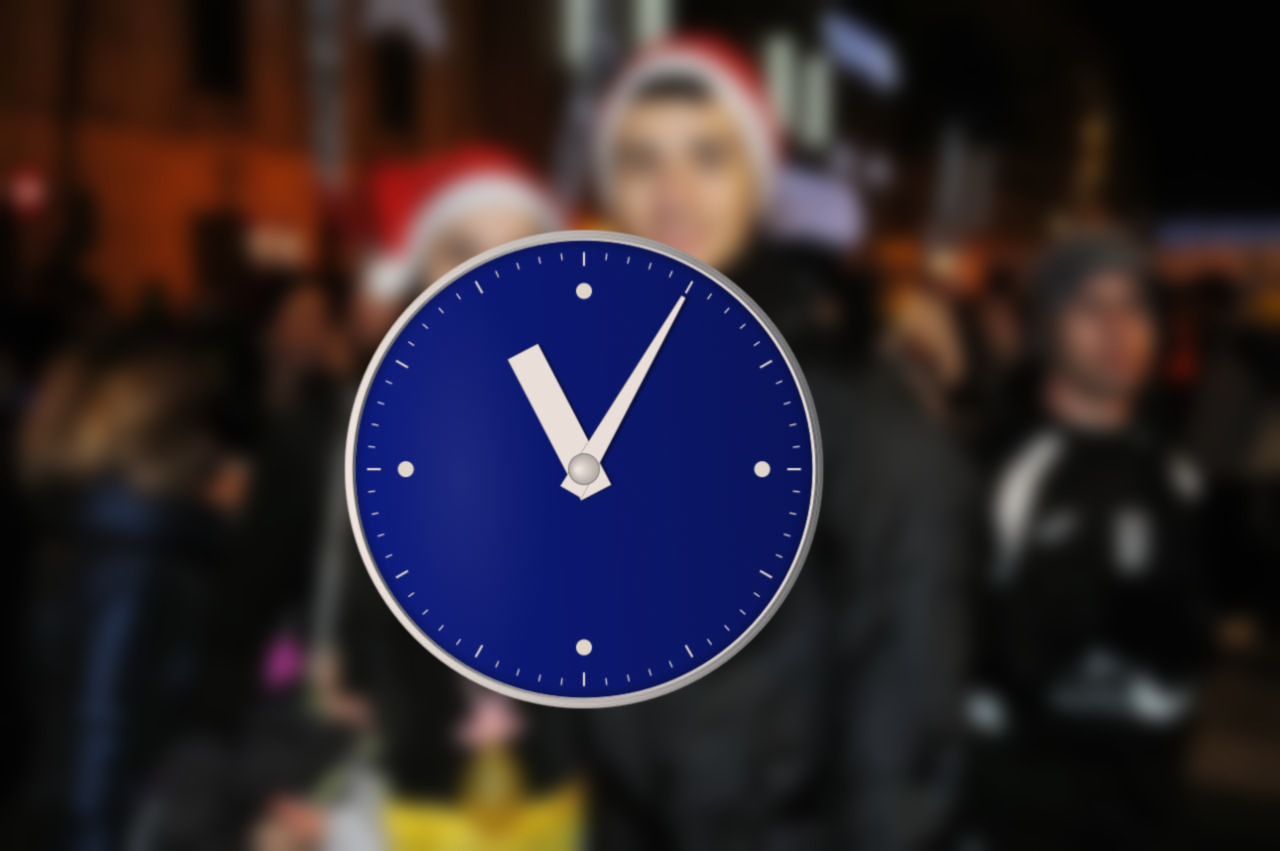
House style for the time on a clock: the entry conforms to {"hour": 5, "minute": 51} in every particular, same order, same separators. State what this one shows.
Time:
{"hour": 11, "minute": 5}
